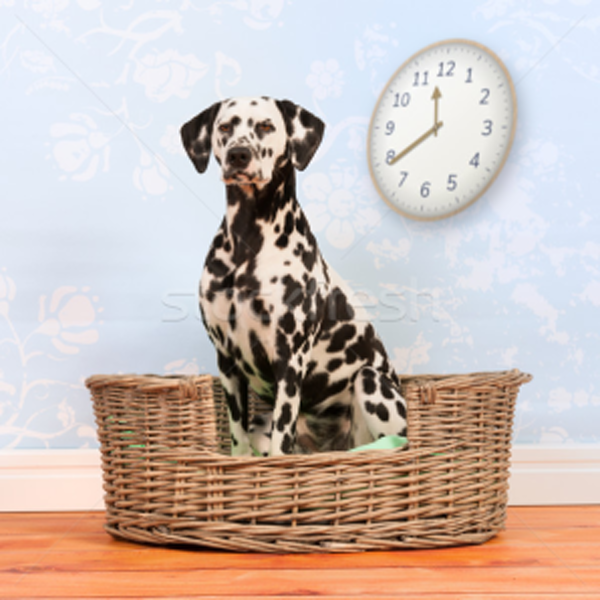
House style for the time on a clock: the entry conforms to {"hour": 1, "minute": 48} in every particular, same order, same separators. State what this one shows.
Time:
{"hour": 11, "minute": 39}
